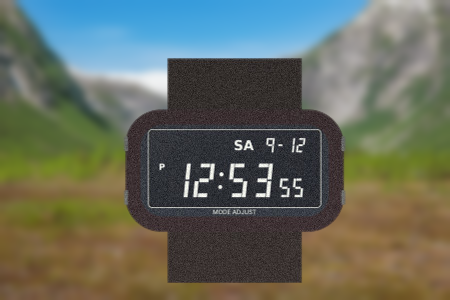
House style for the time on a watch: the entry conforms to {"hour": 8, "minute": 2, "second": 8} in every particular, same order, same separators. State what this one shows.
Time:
{"hour": 12, "minute": 53, "second": 55}
